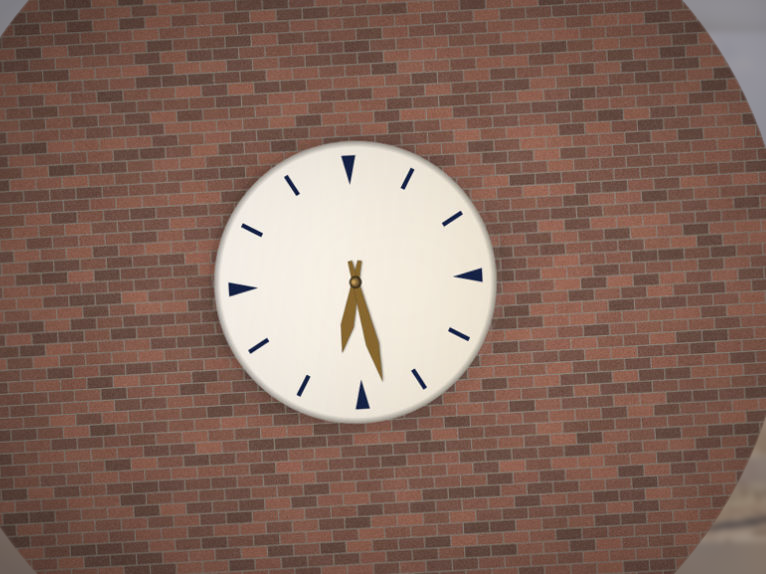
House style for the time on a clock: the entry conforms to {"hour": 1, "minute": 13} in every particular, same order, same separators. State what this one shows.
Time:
{"hour": 6, "minute": 28}
